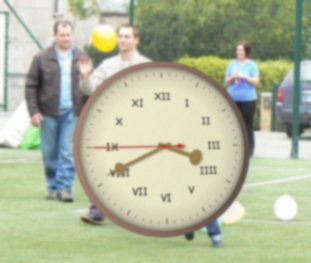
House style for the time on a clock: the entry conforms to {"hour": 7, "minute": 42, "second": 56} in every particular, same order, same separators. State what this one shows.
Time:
{"hour": 3, "minute": 40, "second": 45}
